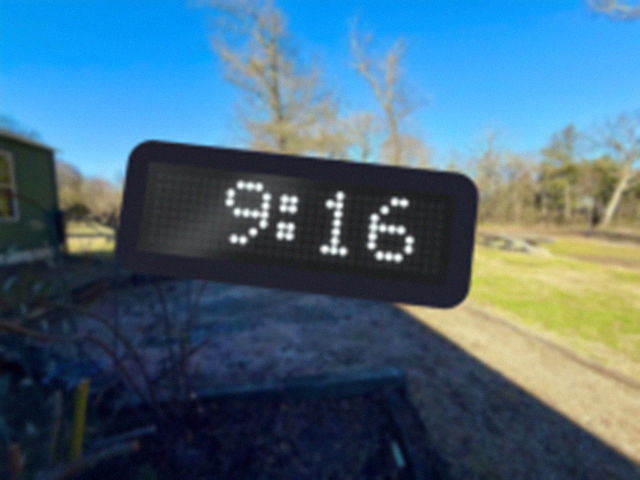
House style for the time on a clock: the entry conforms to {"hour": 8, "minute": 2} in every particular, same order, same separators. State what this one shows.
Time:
{"hour": 9, "minute": 16}
